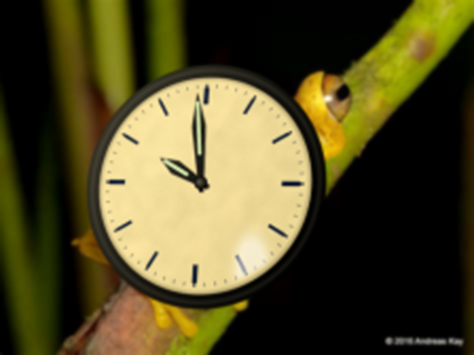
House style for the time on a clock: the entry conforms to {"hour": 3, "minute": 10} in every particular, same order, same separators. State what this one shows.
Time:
{"hour": 9, "minute": 59}
